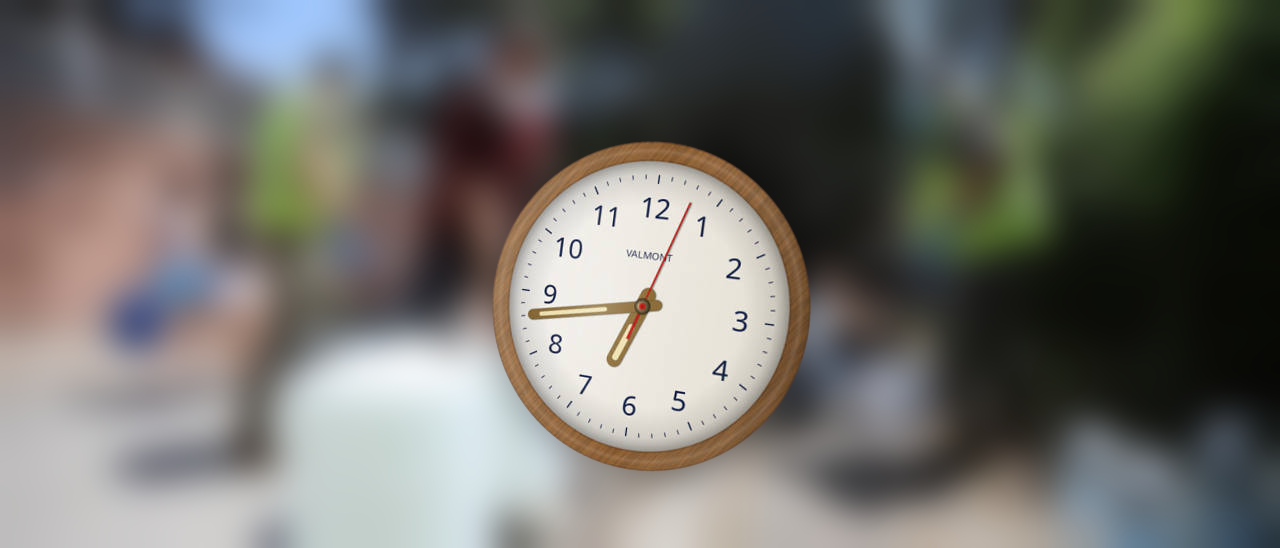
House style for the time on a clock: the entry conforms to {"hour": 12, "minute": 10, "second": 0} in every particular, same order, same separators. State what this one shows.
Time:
{"hour": 6, "minute": 43, "second": 3}
